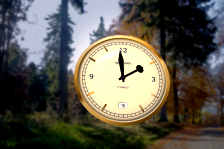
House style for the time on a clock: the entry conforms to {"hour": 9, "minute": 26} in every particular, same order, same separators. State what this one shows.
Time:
{"hour": 1, "minute": 59}
